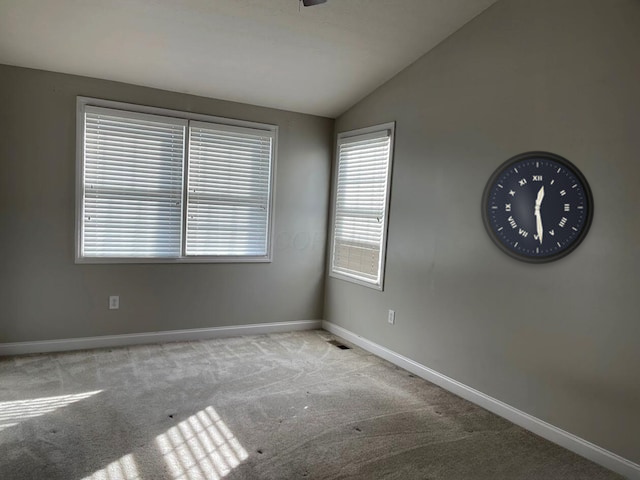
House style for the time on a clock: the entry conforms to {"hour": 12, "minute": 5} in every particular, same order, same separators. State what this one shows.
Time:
{"hour": 12, "minute": 29}
